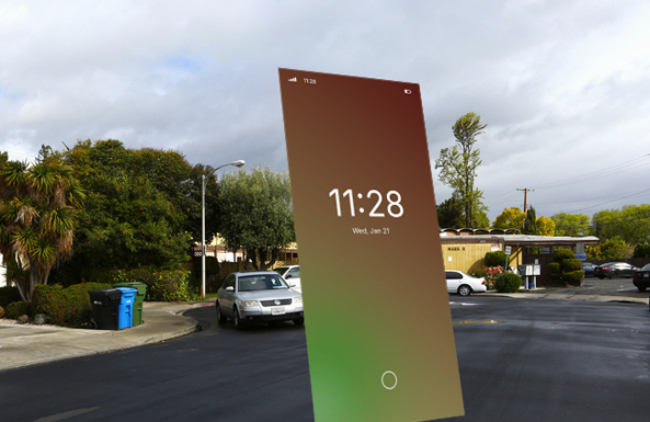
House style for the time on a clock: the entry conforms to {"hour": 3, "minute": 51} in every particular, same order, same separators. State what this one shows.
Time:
{"hour": 11, "minute": 28}
